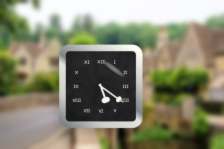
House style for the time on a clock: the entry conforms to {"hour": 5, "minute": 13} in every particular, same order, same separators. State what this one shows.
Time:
{"hour": 5, "minute": 21}
